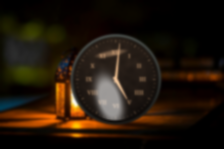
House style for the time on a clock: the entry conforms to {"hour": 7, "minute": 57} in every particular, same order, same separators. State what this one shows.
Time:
{"hour": 5, "minute": 1}
